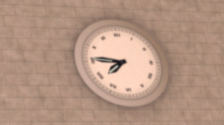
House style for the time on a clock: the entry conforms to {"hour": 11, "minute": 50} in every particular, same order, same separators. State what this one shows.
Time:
{"hour": 7, "minute": 46}
